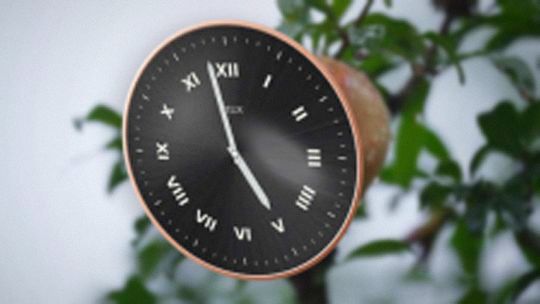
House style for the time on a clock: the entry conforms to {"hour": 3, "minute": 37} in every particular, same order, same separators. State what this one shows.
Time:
{"hour": 4, "minute": 58}
